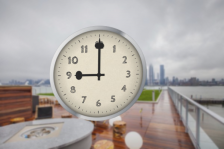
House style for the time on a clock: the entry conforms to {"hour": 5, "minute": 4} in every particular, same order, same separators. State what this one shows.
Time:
{"hour": 9, "minute": 0}
